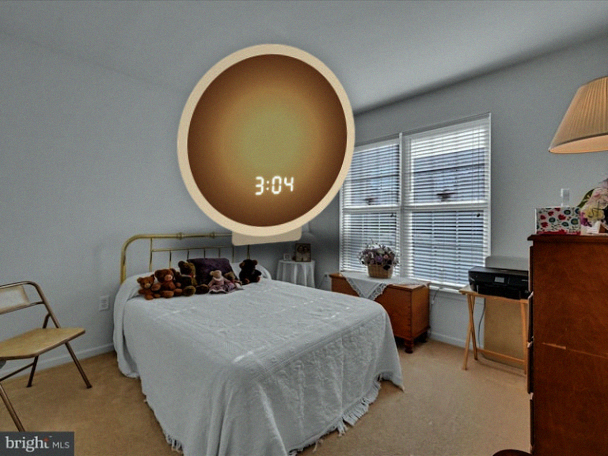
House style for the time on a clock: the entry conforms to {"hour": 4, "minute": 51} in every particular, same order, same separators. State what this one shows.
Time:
{"hour": 3, "minute": 4}
